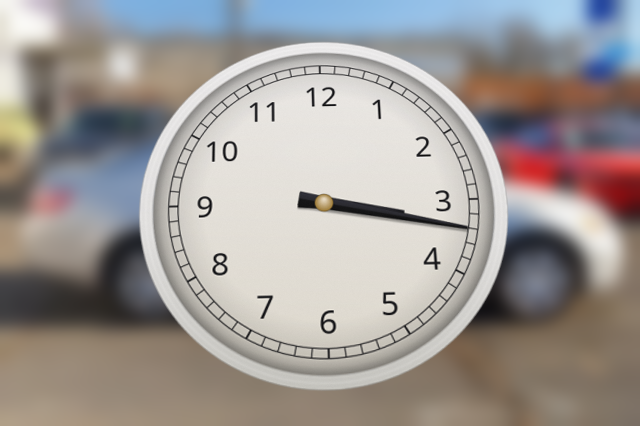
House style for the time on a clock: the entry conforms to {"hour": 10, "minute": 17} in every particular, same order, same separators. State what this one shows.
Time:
{"hour": 3, "minute": 17}
